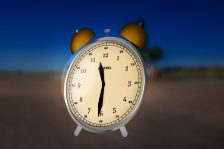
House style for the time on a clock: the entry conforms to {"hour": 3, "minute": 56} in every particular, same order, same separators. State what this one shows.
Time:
{"hour": 11, "minute": 31}
